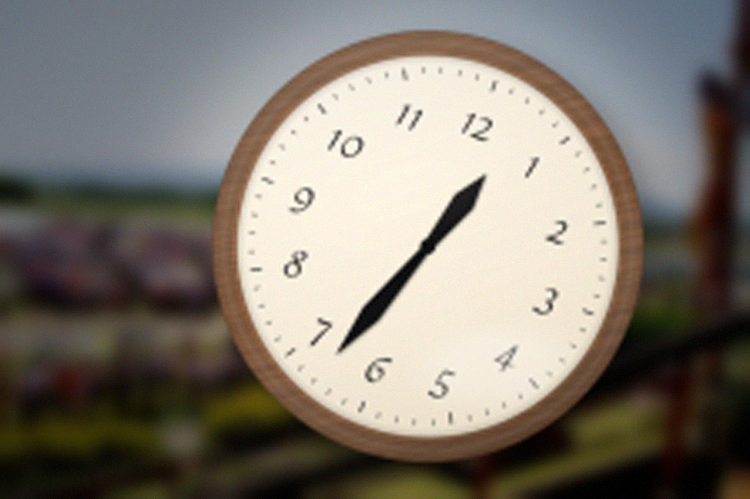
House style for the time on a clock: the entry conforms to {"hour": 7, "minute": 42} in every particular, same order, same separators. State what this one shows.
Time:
{"hour": 12, "minute": 33}
